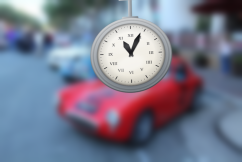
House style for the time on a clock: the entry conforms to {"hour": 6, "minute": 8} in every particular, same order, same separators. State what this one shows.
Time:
{"hour": 11, "minute": 4}
